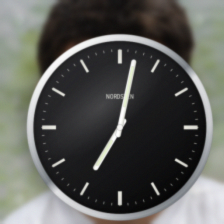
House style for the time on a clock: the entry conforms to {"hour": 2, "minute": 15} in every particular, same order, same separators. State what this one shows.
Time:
{"hour": 7, "minute": 2}
